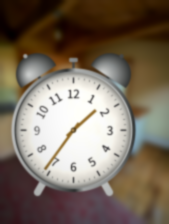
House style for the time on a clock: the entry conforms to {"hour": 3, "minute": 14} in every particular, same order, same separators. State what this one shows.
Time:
{"hour": 1, "minute": 36}
